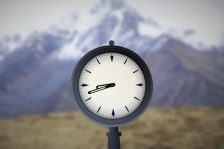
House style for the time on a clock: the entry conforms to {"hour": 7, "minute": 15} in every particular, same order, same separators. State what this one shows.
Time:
{"hour": 8, "minute": 42}
